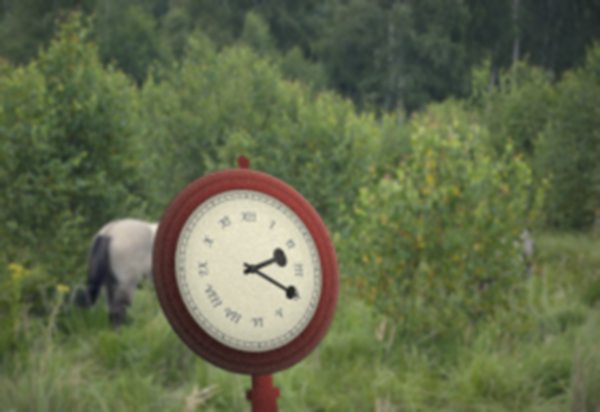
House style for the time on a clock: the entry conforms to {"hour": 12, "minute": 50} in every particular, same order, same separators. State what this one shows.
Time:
{"hour": 2, "minute": 20}
